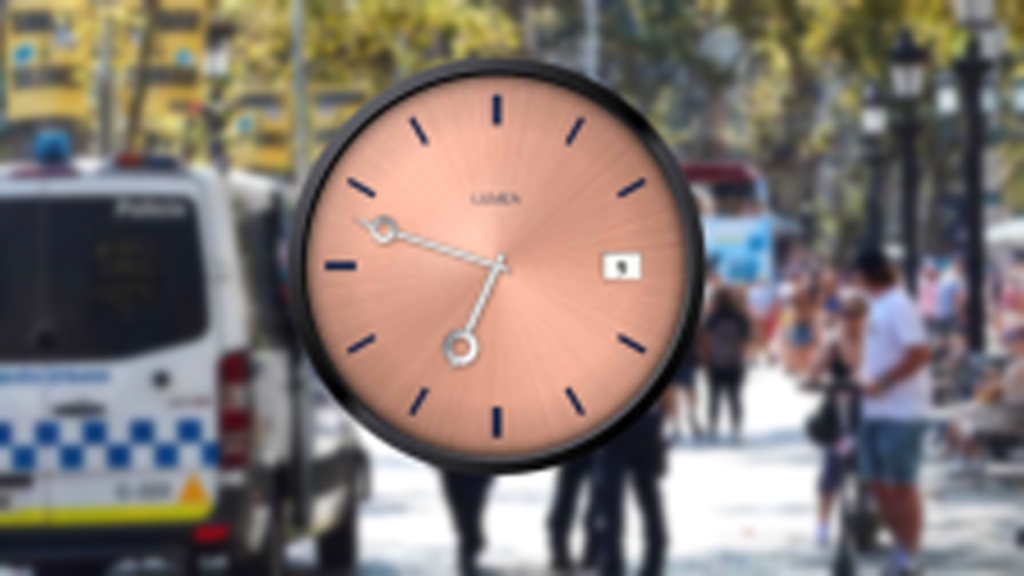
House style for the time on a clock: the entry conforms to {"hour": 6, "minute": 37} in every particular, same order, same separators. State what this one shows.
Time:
{"hour": 6, "minute": 48}
